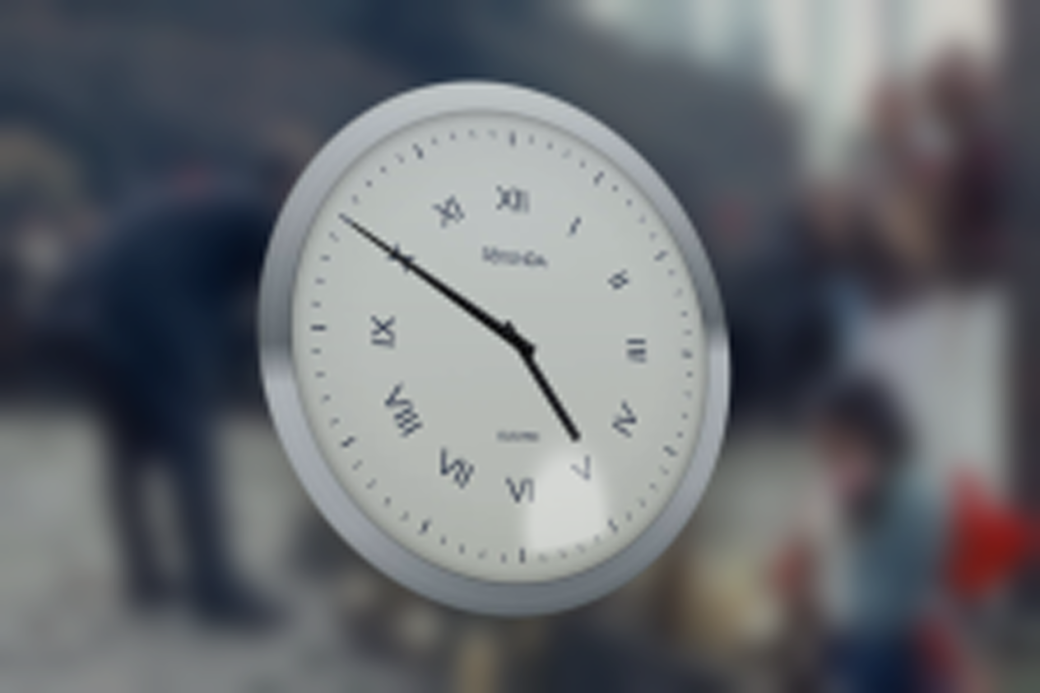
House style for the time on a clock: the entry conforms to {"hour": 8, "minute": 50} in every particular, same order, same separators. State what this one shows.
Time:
{"hour": 4, "minute": 50}
